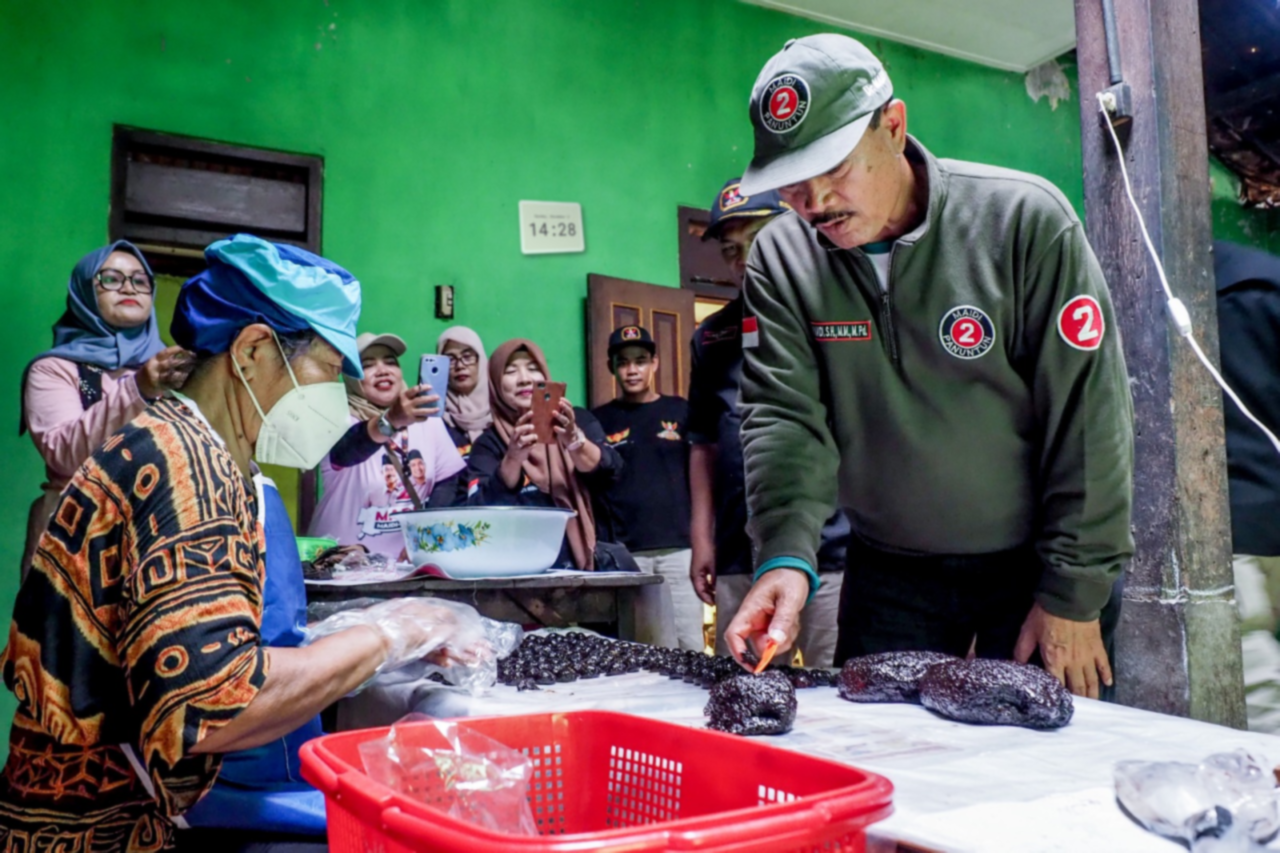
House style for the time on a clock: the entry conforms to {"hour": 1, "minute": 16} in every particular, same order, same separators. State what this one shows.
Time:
{"hour": 14, "minute": 28}
